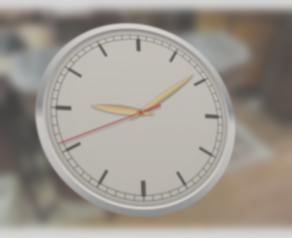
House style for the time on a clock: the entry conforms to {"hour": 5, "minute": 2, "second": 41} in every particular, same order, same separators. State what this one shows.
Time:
{"hour": 9, "minute": 8, "second": 41}
